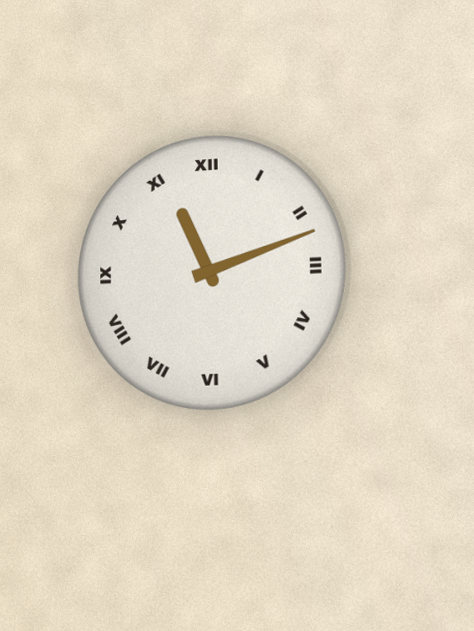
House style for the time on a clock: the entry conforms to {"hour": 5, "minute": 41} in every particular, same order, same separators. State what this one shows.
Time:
{"hour": 11, "minute": 12}
